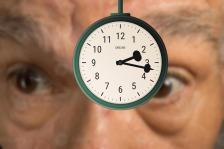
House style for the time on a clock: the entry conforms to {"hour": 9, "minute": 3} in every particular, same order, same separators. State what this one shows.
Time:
{"hour": 2, "minute": 17}
